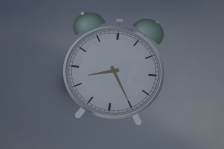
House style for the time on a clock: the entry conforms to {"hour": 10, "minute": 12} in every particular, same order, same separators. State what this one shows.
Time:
{"hour": 8, "minute": 25}
